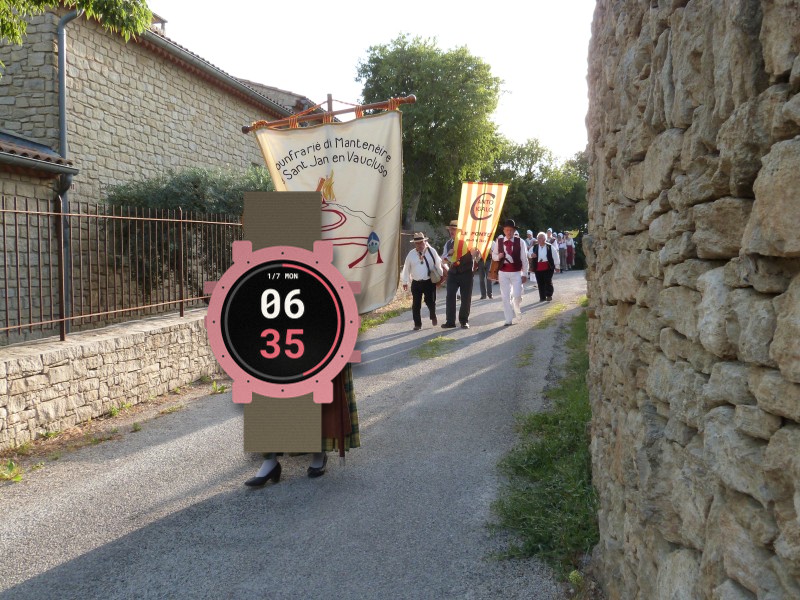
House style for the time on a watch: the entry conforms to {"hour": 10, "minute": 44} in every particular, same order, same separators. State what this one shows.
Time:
{"hour": 6, "minute": 35}
